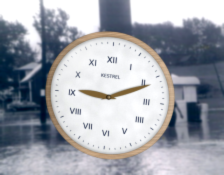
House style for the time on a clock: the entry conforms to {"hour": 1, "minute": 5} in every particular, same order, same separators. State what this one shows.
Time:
{"hour": 9, "minute": 11}
